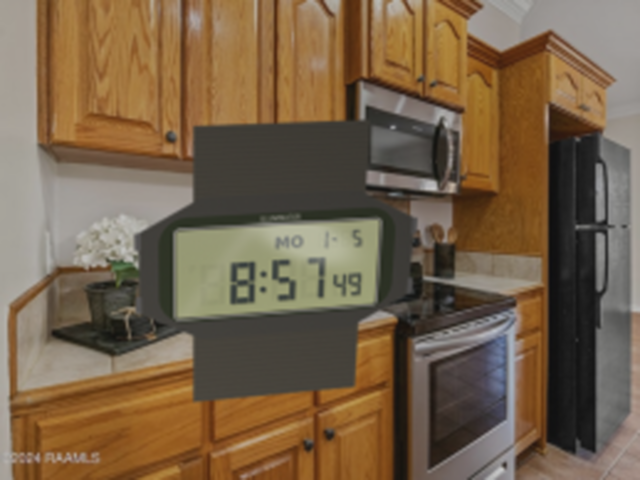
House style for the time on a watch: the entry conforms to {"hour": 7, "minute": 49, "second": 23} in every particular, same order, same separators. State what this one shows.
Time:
{"hour": 8, "minute": 57, "second": 49}
